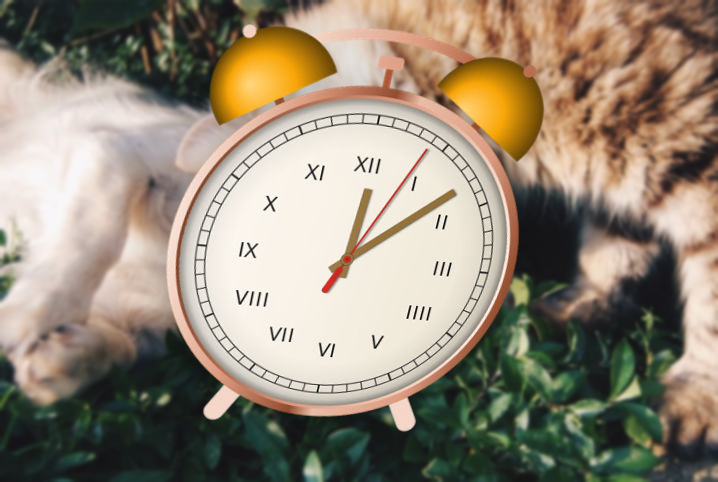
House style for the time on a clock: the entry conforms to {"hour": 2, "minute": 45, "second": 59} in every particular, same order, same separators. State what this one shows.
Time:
{"hour": 12, "minute": 8, "second": 4}
